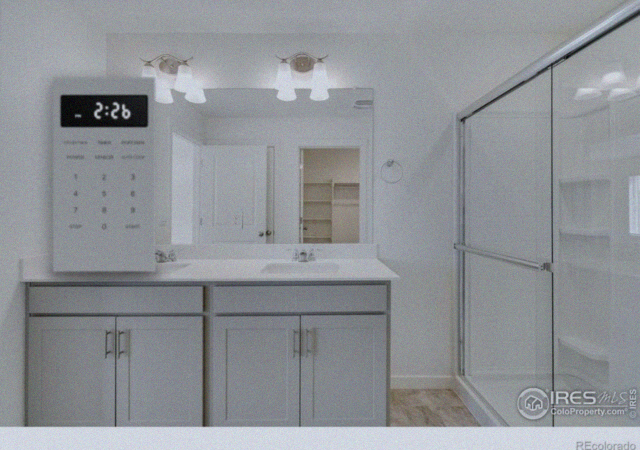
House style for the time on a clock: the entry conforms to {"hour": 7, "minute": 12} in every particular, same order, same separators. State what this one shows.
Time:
{"hour": 2, "minute": 26}
